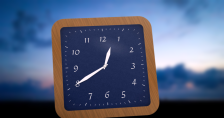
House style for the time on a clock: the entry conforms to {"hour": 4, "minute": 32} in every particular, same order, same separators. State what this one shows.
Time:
{"hour": 12, "minute": 40}
